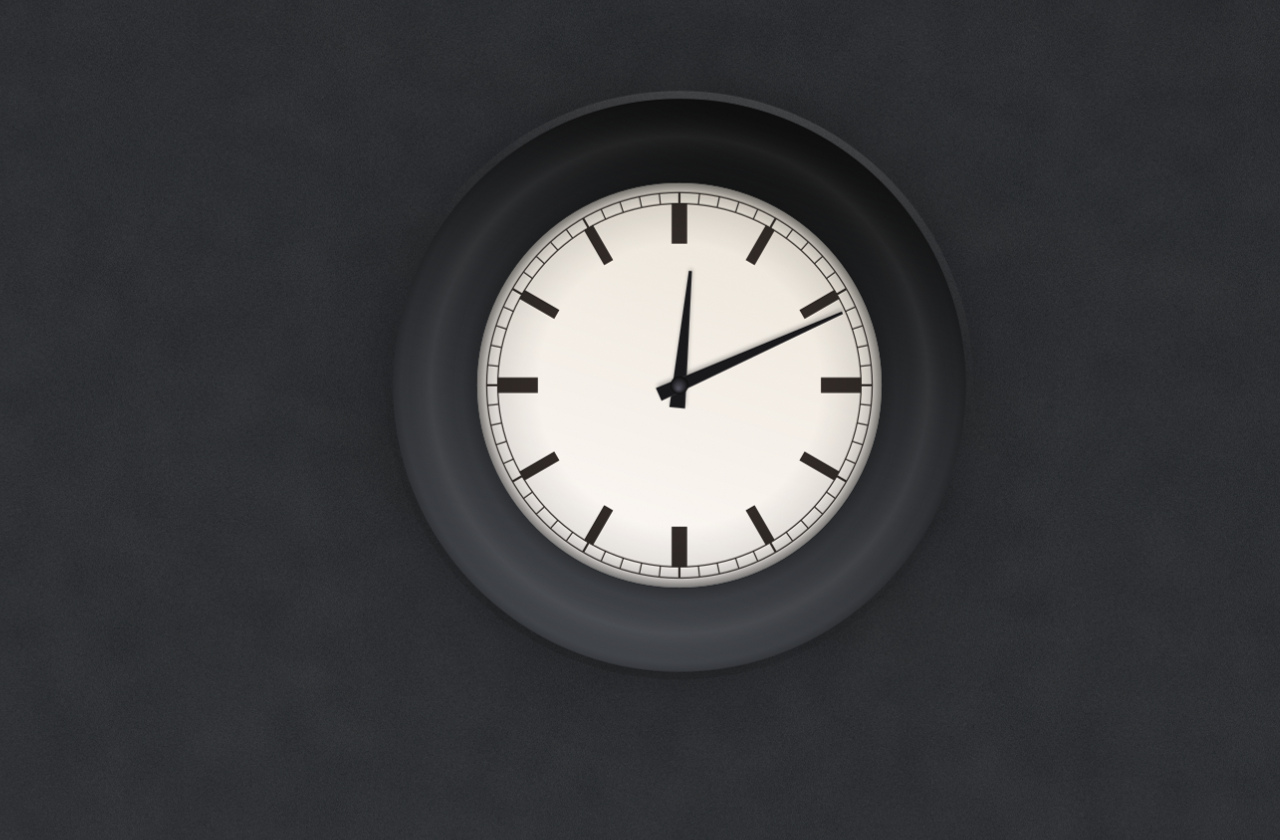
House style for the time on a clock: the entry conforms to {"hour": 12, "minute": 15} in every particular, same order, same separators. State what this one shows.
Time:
{"hour": 12, "minute": 11}
